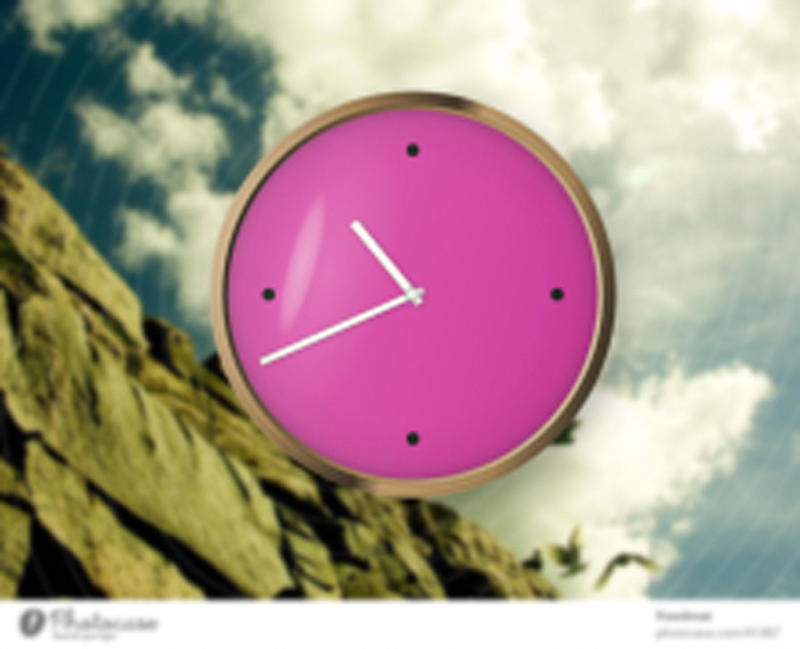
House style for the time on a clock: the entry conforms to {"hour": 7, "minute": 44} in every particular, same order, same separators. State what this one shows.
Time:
{"hour": 10, "minute": 41}
